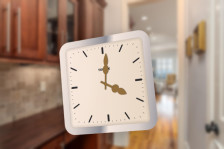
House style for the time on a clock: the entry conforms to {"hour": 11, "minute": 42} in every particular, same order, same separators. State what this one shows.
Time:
{"hour": 4, "minute": 1}
